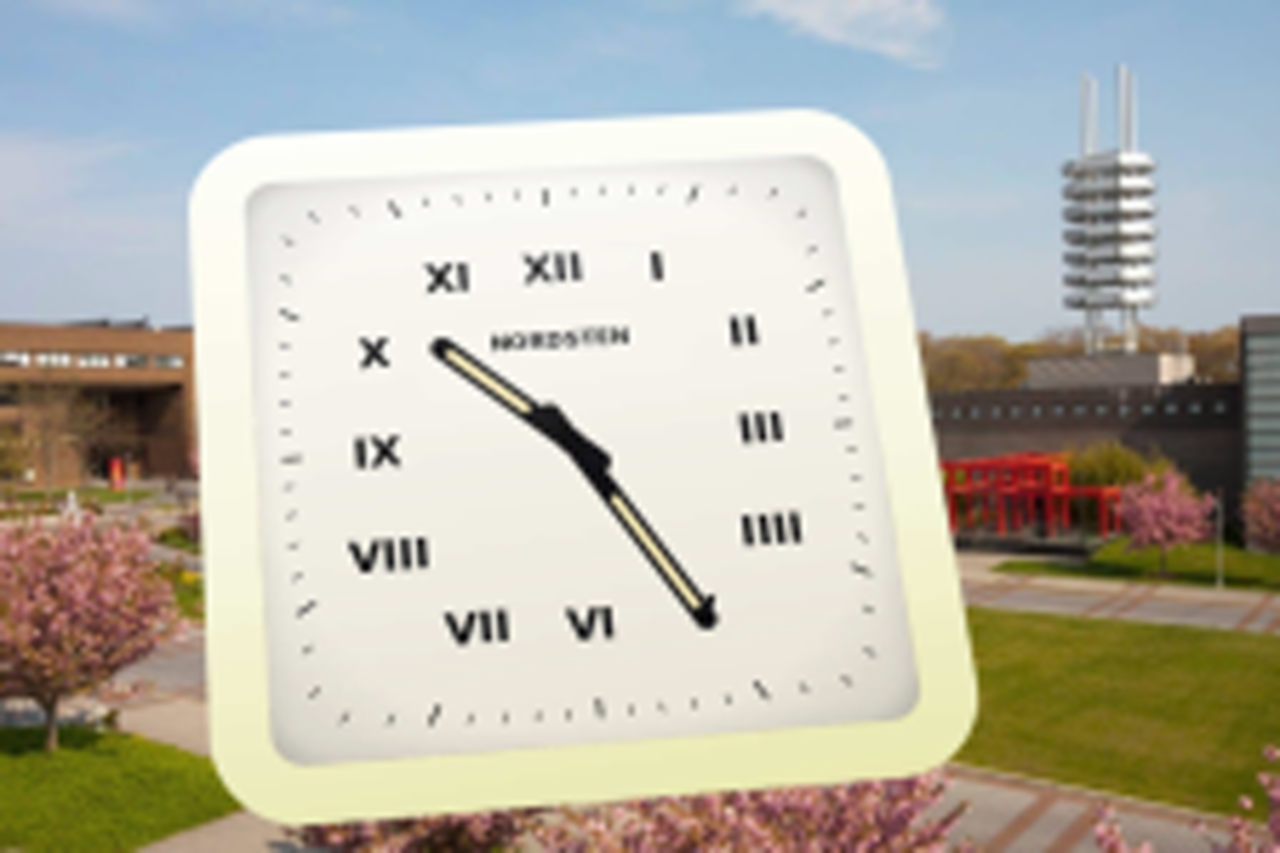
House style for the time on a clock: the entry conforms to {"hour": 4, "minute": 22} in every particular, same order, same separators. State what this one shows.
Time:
{"hour": 10, "minute": 25}
